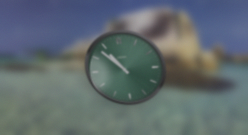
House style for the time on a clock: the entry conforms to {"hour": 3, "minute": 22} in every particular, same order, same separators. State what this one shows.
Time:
{"hour": 10, "minute": 53}
